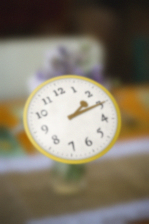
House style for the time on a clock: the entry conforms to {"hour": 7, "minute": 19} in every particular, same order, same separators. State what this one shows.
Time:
{"hour": 2, "minute": 15}
